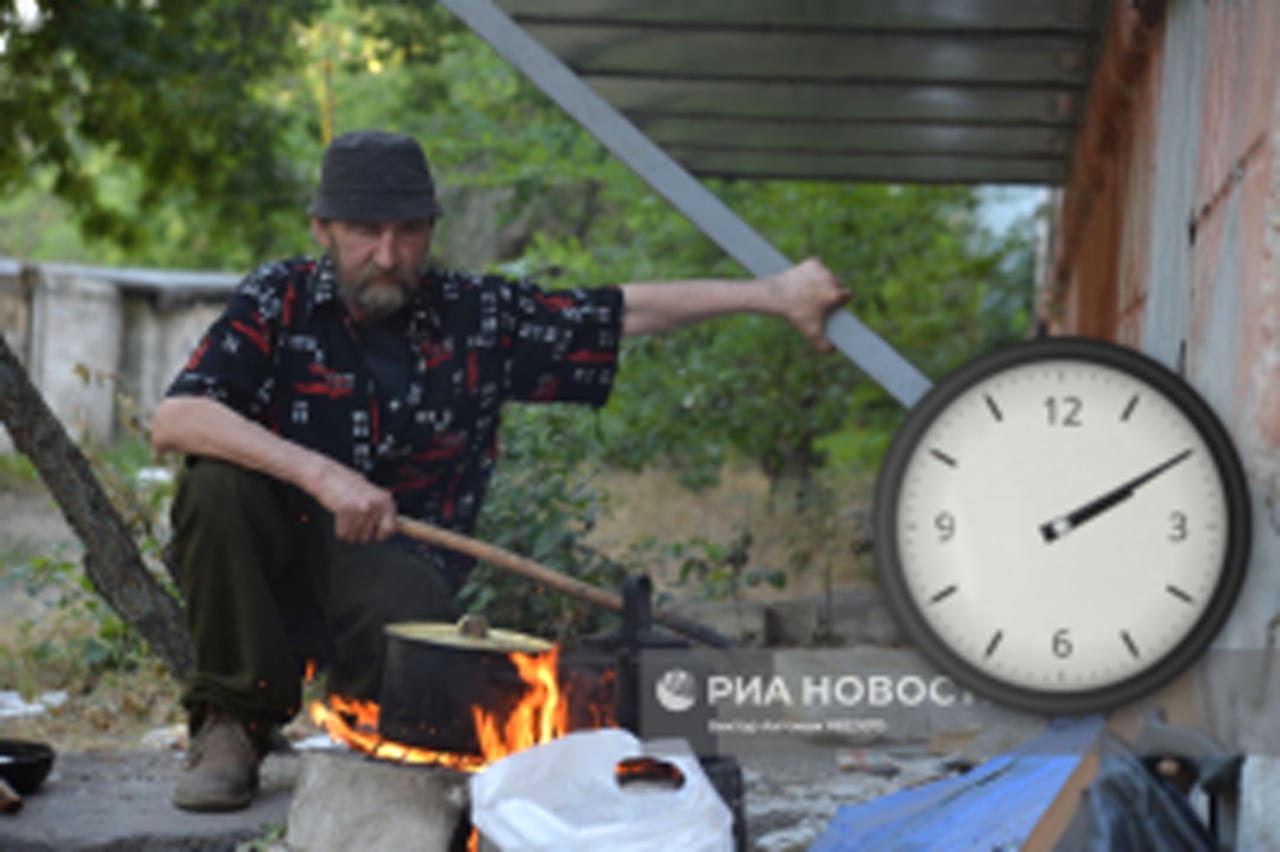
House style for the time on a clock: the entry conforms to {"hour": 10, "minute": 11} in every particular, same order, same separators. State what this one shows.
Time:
{"hour": 2, "minute": 10}
